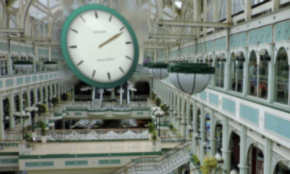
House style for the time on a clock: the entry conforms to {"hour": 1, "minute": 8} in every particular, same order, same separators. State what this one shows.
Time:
{"hour": 2, "minute": 11}
